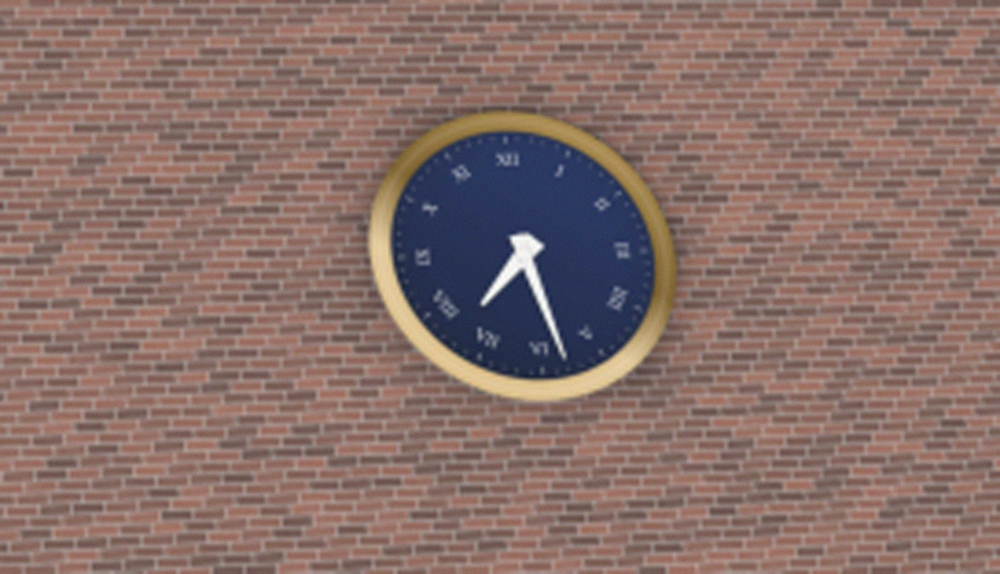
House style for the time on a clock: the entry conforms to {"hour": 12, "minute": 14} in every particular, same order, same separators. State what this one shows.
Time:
{"hour": 7, "minute": 28}
